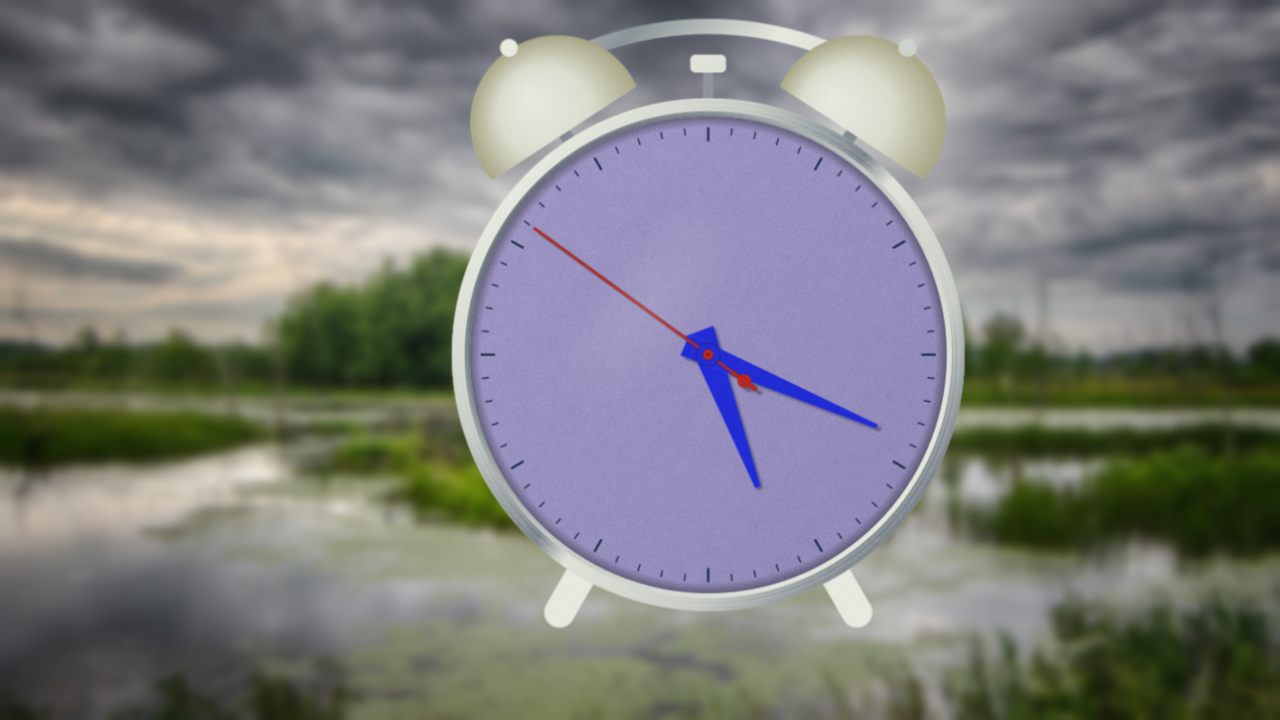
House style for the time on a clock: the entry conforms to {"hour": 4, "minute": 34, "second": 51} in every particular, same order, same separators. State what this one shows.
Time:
{"hour": 5, "minute": 18, "second": 51}
